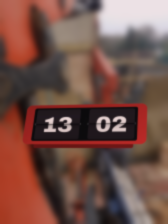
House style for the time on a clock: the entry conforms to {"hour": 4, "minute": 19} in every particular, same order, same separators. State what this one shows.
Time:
{"hour": 13, "minute": 2}
